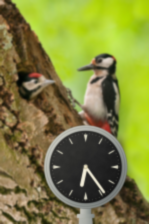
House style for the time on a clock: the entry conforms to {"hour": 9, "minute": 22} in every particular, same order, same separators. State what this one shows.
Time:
{"hour": 6, "minute": 24}
